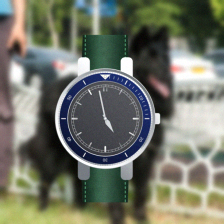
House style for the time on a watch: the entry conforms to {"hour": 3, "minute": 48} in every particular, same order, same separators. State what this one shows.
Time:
{"hour": 4, "minute": 58}
